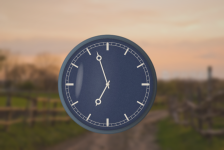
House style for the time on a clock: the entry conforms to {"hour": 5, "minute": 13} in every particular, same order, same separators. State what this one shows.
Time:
{"hour": 6, "minute": 57}
